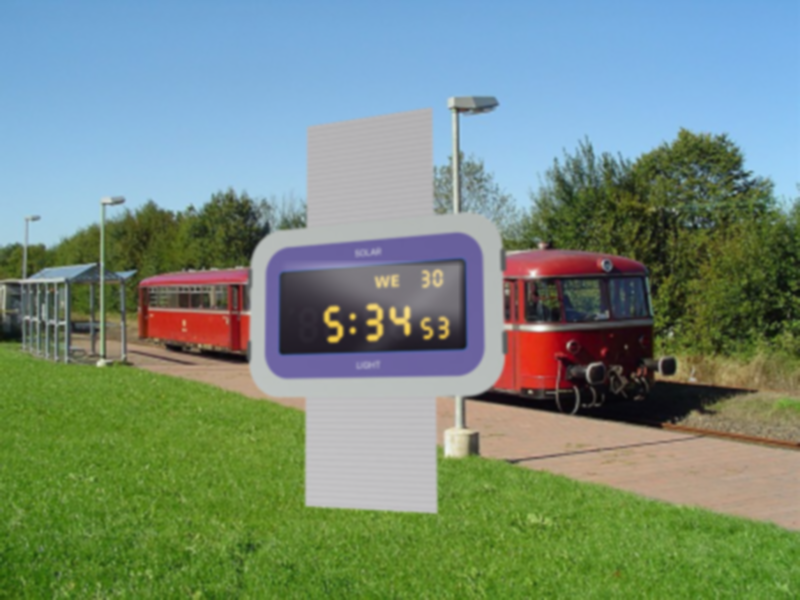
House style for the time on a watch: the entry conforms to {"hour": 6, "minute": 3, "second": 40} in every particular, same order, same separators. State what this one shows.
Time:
{"hour": 5, "minute": 34, "second": 53}
